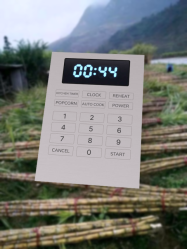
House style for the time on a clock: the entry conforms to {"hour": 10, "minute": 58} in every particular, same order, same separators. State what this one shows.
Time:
{"hour": 0, "minute": 44}
